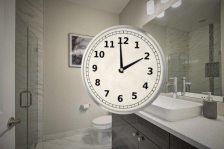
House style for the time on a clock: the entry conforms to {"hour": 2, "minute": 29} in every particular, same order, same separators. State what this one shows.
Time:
{"hour": 1, "minute": 59}
